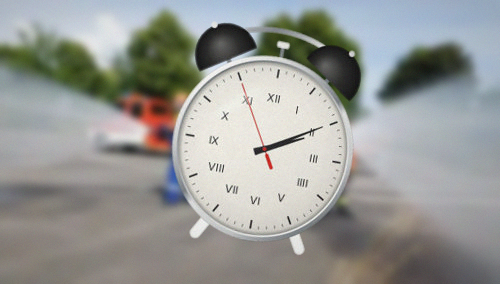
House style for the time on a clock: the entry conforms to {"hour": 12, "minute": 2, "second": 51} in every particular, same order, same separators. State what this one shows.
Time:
{"hour": 2, "minute": 9, "second": 55}
